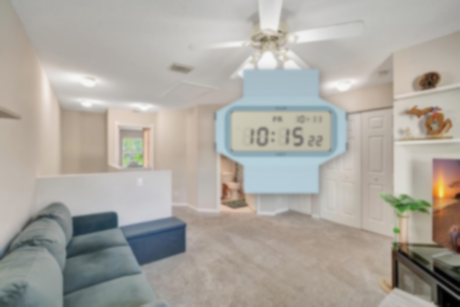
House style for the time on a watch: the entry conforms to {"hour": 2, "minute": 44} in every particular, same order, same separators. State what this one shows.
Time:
{"hour": 10, "minute": 15}
